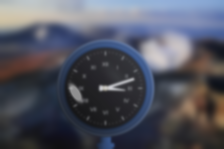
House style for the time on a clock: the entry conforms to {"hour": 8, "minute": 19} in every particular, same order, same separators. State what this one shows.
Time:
{"hour": 3, "minute": 12}
